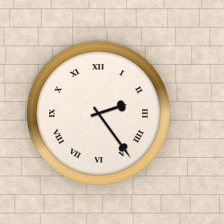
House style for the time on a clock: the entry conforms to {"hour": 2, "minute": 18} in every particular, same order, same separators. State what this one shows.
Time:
{"hour": 2, "minute": 24}
